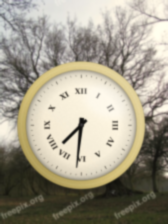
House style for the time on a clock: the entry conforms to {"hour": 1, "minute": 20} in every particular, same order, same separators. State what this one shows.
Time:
{"hour": 7, "minute": 31}
